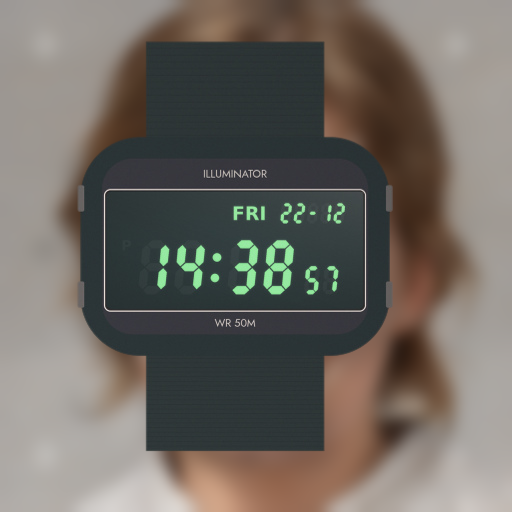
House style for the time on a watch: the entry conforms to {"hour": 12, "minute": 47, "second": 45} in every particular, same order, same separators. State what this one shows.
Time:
{"hour": 14, "minute": 38, "second": 57}
